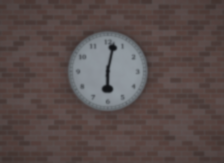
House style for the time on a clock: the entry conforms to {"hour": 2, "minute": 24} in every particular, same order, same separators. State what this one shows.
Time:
{"hour": 6, "minute": 2}
